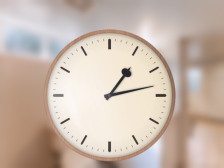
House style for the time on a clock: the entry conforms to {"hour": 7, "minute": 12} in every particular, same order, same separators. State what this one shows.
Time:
{"hour": 1, "minute": 13}
